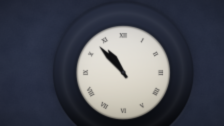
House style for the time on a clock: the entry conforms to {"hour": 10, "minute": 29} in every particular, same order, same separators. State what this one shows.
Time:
{"hour": 10, "minute": 53}
